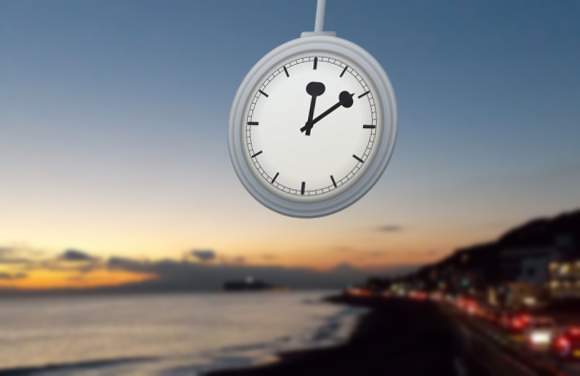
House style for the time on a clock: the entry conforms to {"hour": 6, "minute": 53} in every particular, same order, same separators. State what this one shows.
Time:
{"hour": 12, "minute": 9}
